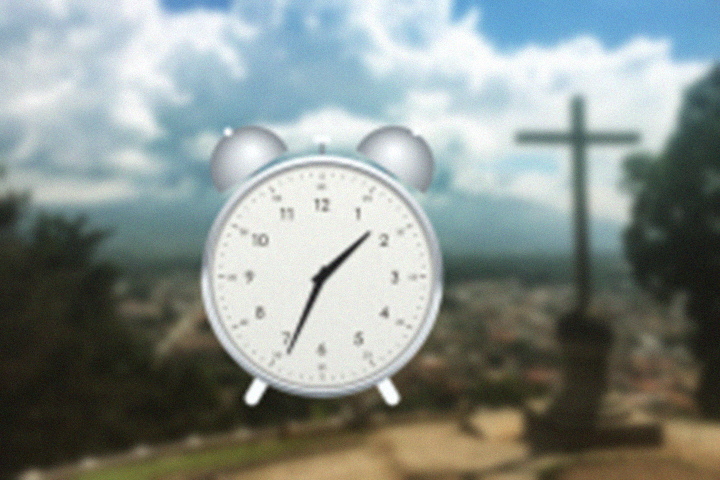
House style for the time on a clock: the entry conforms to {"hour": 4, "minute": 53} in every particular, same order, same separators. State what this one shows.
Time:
{"hour": 1, "minute": 34}
